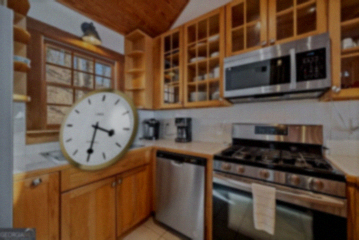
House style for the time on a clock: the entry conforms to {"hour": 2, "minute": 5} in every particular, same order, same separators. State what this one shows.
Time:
{"hour": 3, "minute": 30}
